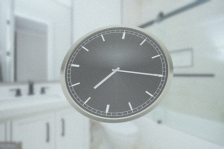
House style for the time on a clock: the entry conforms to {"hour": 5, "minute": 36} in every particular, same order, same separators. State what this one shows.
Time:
{"hour": 7, "minute": 15}
